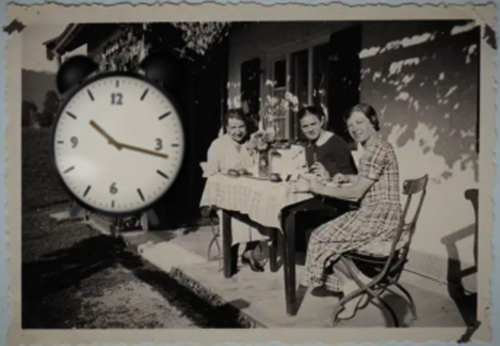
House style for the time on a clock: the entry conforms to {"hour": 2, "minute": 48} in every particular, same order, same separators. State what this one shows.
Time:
{"hour": 10, "minute": 17}
